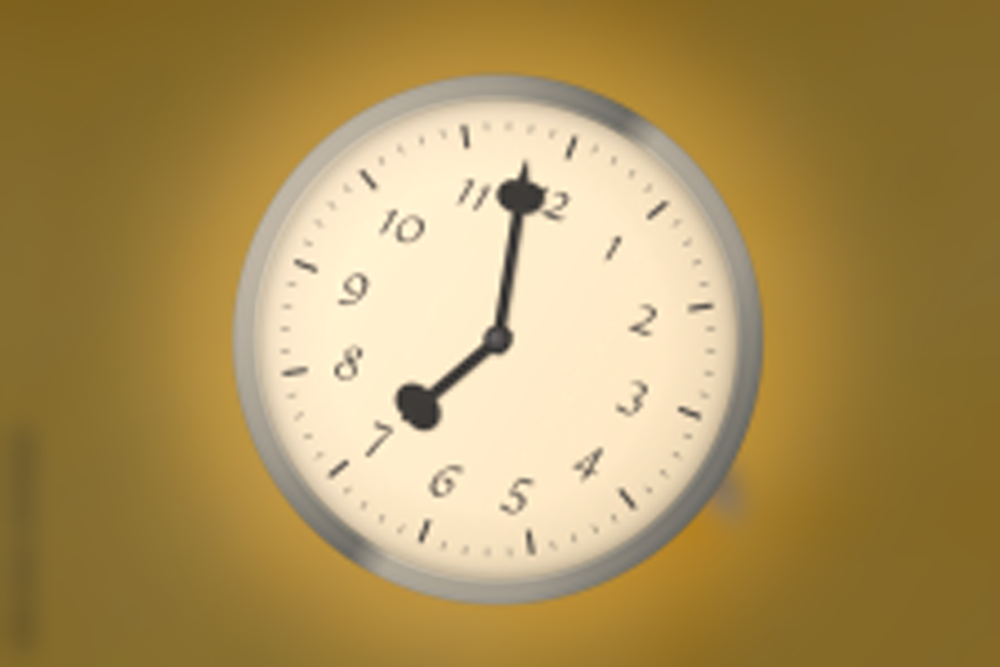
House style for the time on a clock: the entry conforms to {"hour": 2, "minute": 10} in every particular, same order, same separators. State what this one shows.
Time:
{"hour": 6, "minute": 58}
